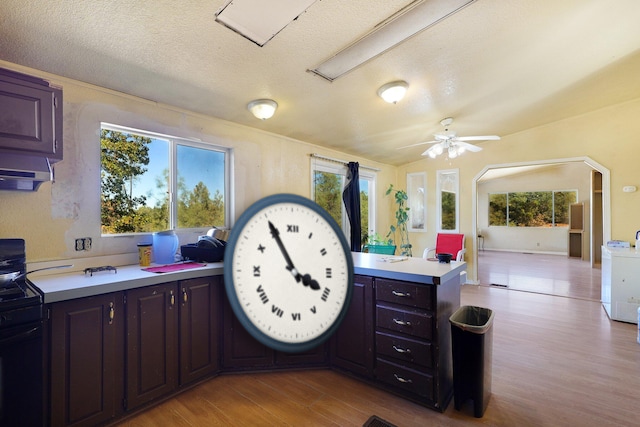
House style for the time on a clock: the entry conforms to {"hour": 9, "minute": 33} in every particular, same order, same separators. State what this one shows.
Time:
{"hour": 3, "minute": 55}
